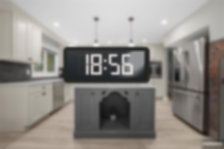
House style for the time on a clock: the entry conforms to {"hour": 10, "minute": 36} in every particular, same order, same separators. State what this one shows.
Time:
{"hour": 18, "minute": 56}
